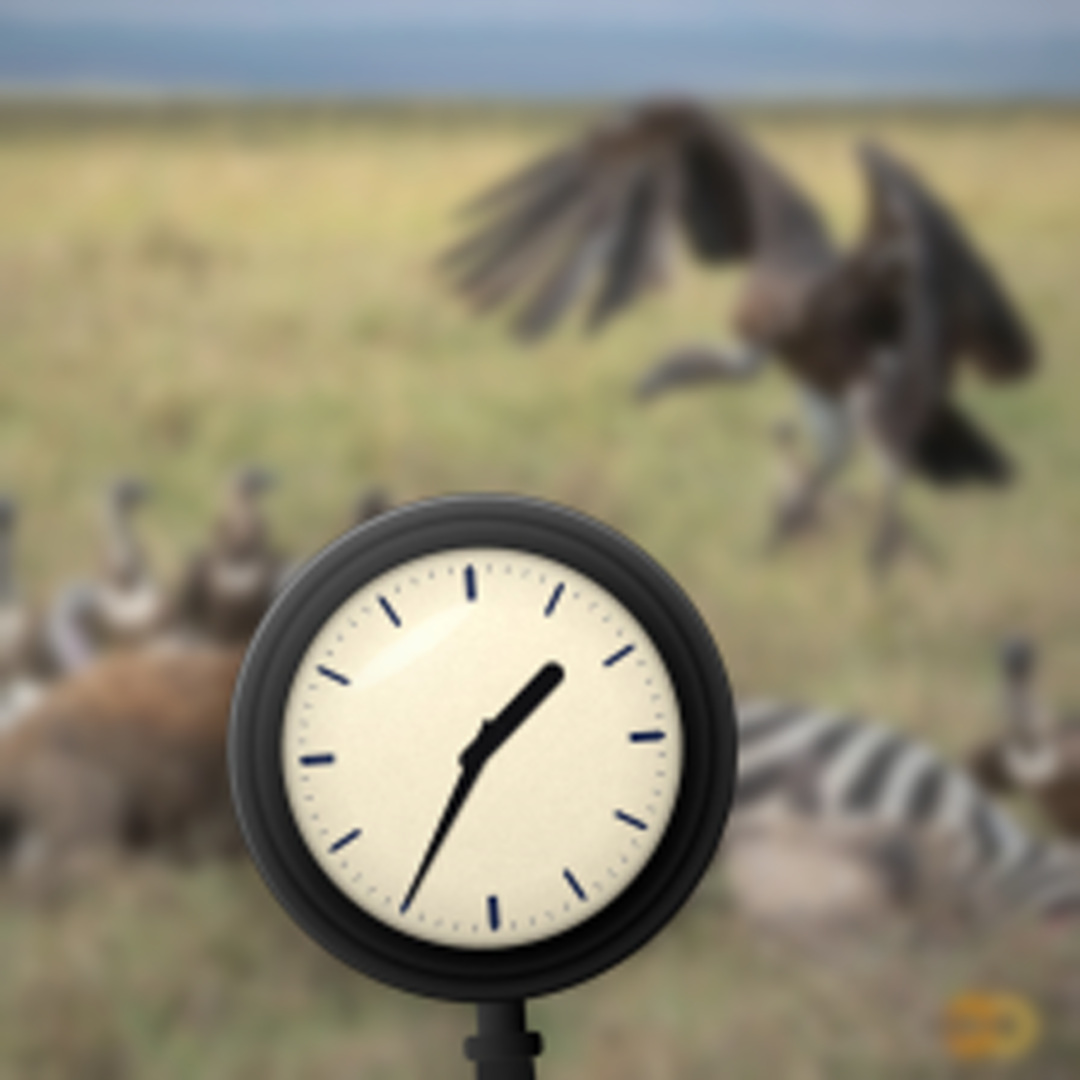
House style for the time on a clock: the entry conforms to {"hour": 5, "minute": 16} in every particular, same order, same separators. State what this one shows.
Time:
{"hour": 1, "minute": 35}
